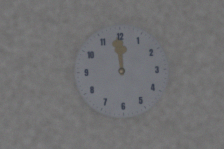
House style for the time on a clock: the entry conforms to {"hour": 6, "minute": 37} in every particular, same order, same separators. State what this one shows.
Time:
{"hour": 11, "minute": 59}
